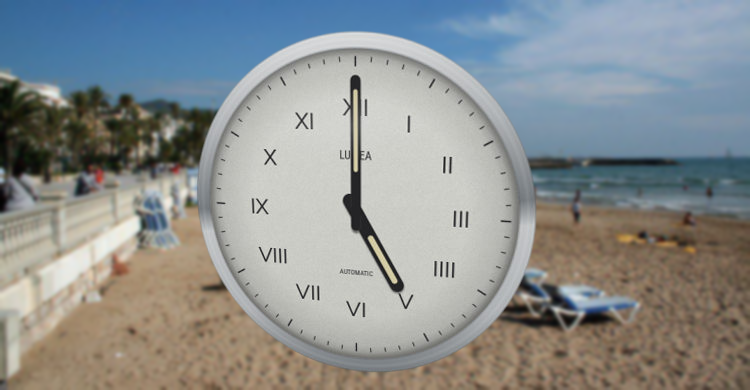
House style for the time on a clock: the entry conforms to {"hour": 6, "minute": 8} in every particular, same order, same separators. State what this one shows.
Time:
{"hour": 5, "minute": 0}
